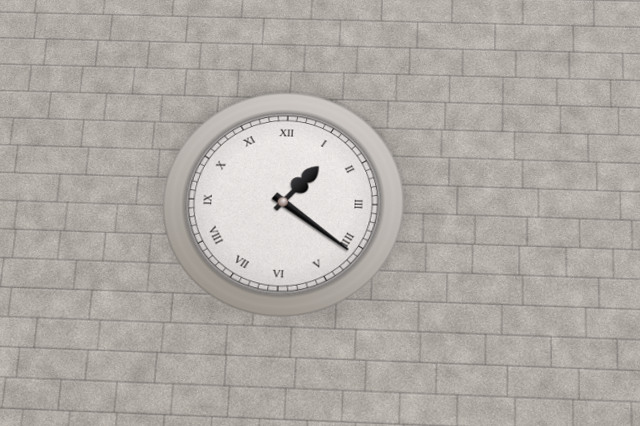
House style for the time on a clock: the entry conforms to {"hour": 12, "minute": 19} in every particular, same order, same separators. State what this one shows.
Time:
{"hour": 1, "minute": 21}
